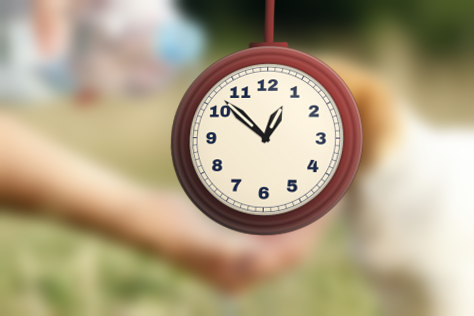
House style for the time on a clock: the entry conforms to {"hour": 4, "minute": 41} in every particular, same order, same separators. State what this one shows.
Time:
{"hour": 12, "minute": 52}
